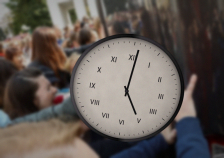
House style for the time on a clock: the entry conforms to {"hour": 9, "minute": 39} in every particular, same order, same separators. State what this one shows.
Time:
{"hour": 5, "minute": 1}
